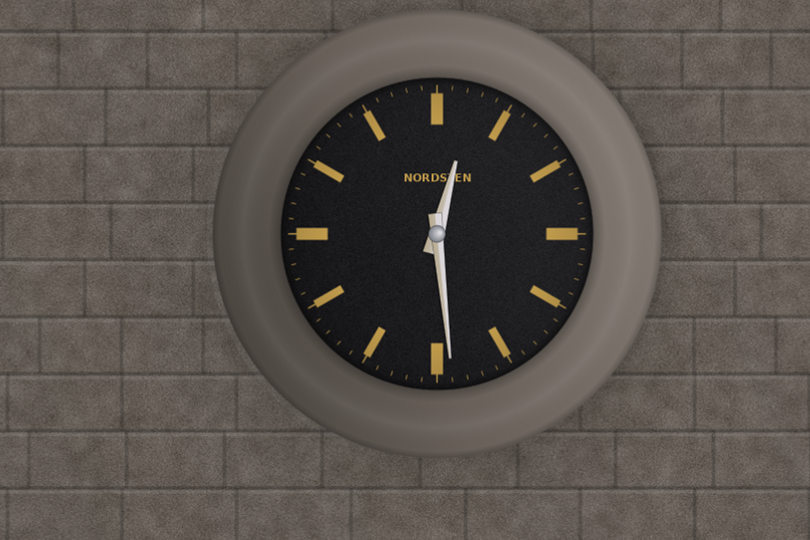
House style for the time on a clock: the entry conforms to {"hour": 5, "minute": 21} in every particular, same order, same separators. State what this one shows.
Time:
{"hour": 12, "minute": 29}
